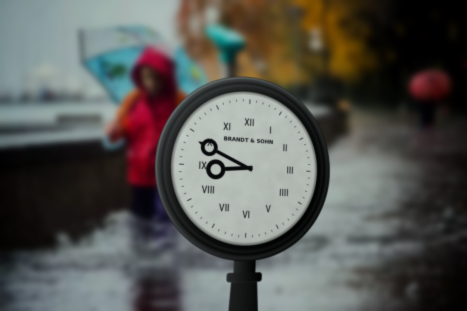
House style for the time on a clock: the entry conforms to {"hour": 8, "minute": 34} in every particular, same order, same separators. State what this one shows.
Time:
{"hour": 8, "minute": 49}
